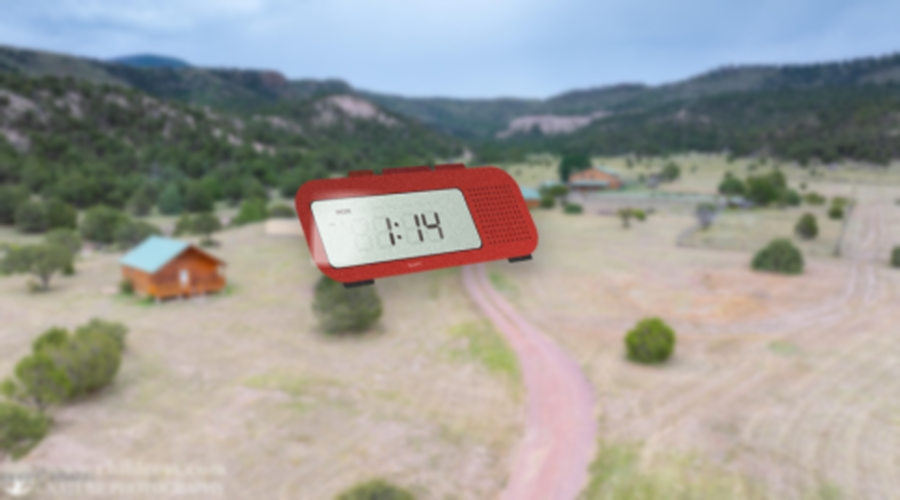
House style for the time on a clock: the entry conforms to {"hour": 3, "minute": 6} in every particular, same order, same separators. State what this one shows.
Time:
{"hour": 1, "minute": 14}
